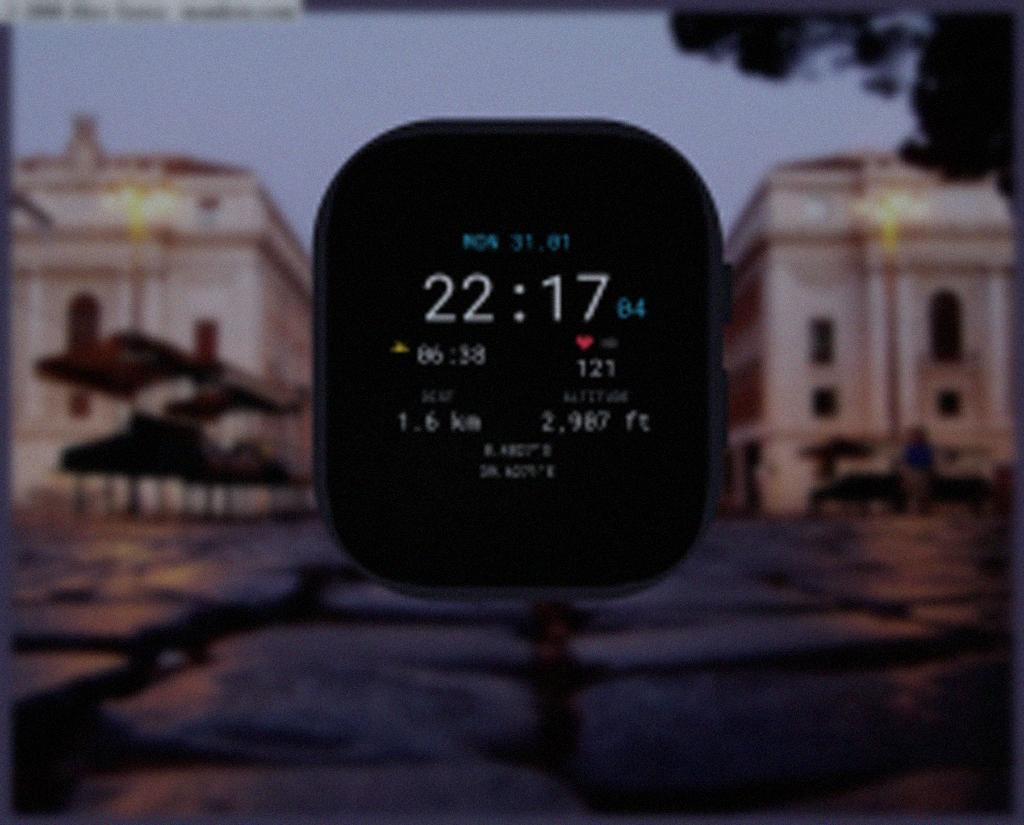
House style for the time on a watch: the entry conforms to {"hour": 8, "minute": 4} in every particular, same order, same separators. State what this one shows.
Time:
{"hour": 22, "minute": 17}
